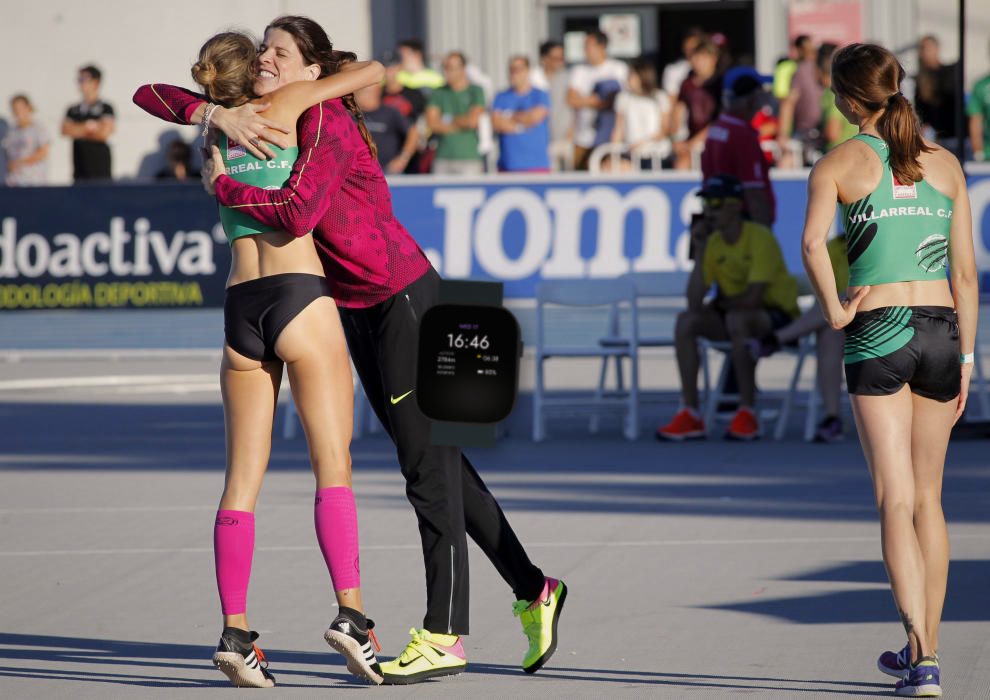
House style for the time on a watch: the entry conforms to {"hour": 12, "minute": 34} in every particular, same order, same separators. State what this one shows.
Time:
{"hour": 16, "minute": 46}
